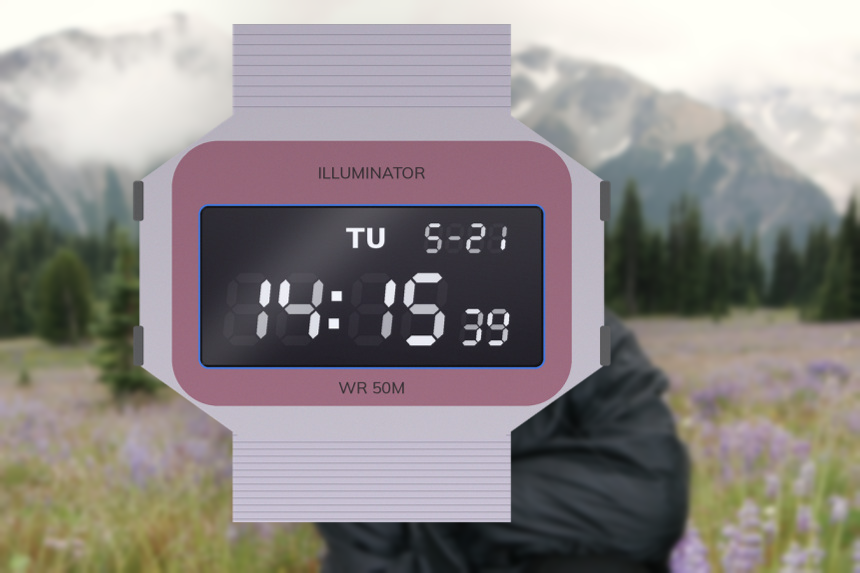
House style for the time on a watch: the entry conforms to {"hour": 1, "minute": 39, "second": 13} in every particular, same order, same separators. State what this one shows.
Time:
{"hour": 14, "minute": 15, "second": 39}
